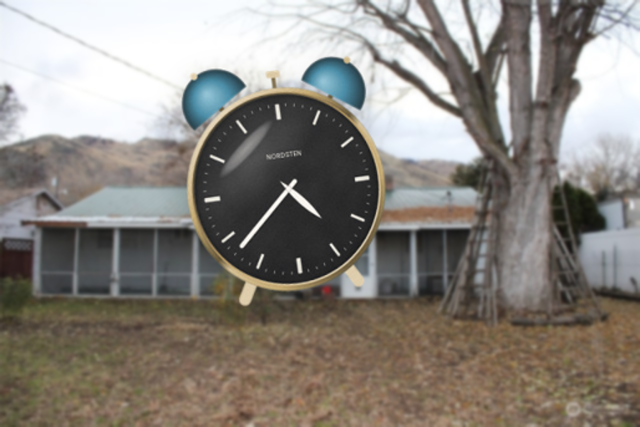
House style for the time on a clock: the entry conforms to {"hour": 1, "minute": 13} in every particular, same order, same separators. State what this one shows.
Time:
{"hour": 4, "minute": 38}
